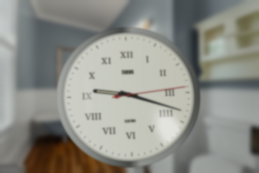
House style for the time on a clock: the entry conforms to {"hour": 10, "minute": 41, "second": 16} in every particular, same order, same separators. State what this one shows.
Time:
{"hour": 9, "minute": 18, "second": 14}
